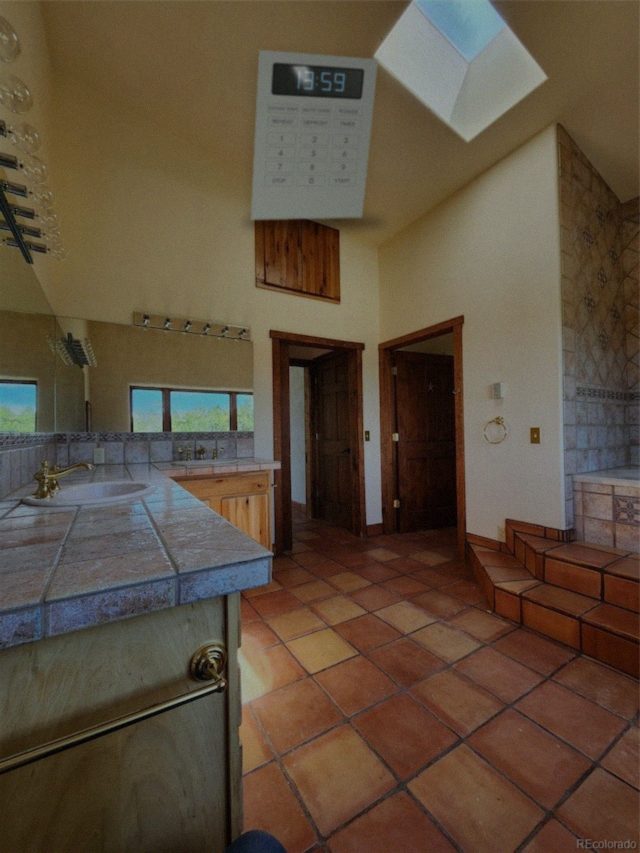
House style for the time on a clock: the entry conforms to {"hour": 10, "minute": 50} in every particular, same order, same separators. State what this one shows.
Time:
{"hour": 13, "minute": 59}
